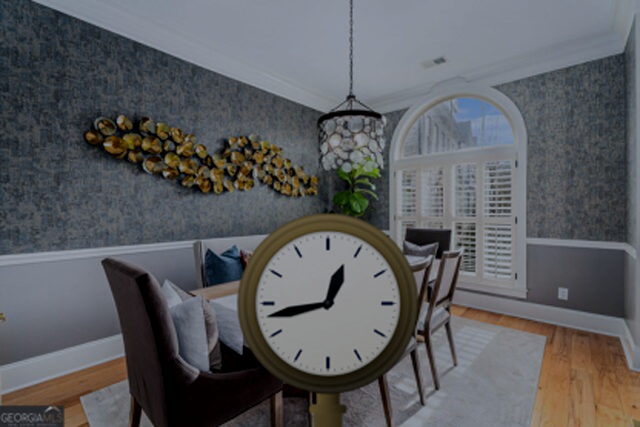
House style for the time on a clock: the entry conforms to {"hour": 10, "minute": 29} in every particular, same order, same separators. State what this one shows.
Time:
{"hour": 12, "minute": 43}
